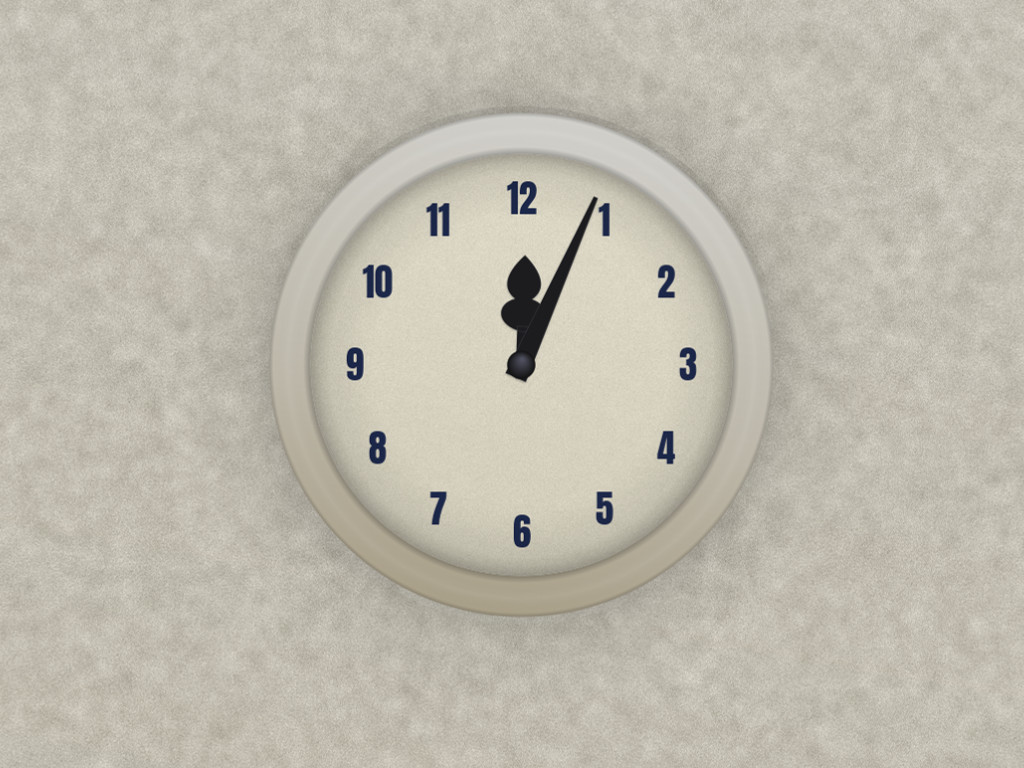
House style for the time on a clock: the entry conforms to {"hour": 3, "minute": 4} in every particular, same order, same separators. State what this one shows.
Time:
{"hour": 12, "minute": 4}
